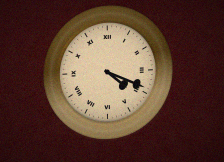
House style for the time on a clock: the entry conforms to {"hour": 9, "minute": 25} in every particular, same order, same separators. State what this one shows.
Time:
{"hour": 4, "minute": 19}
